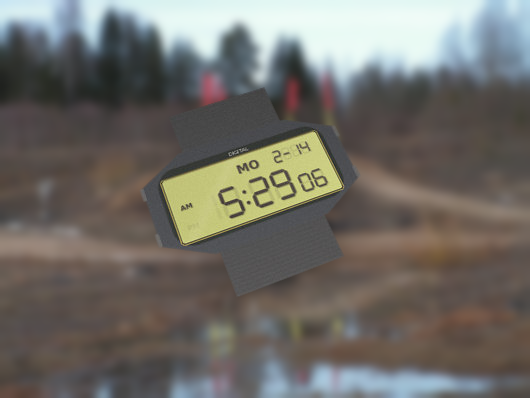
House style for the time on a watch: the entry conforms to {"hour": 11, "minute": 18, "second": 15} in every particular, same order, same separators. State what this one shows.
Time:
{"hour": 5, "minute": 29, "second": 6}
